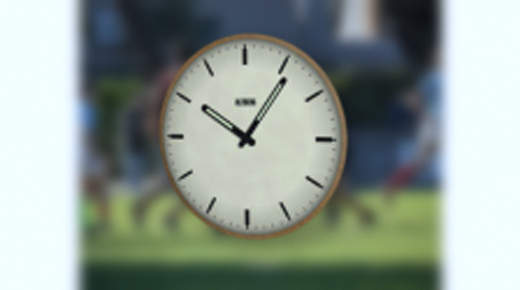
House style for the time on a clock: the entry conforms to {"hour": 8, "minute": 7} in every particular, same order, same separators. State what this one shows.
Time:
{"hour": 10, "minute": 6}
